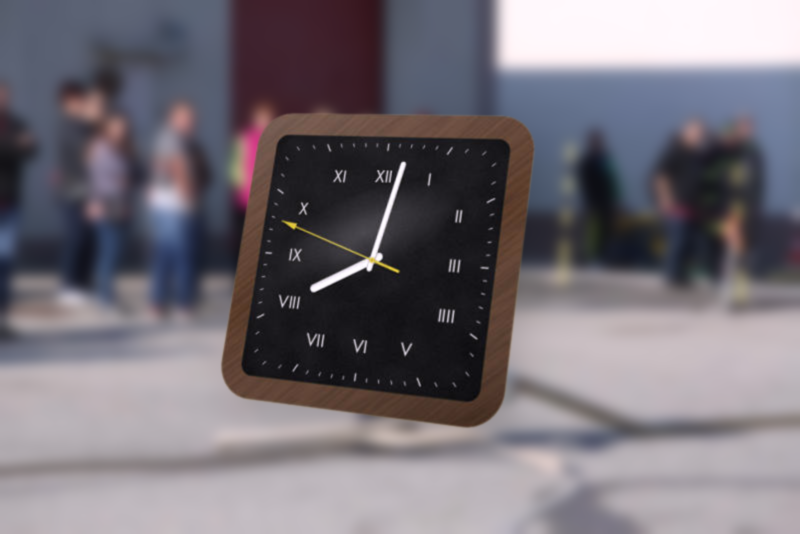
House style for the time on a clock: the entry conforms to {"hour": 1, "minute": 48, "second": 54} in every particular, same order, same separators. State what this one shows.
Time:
{"hour": 8, "minute": 1, "second": 48}
